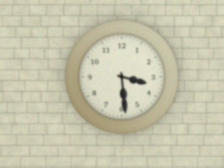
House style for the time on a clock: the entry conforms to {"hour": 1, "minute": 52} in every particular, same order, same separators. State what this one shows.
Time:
{"hour": 3, "minute": 29}
